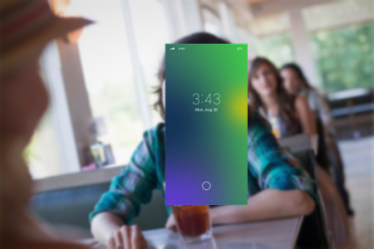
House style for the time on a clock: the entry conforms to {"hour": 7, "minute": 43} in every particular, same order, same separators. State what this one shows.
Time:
{"hour": 3, "minute": 43}
